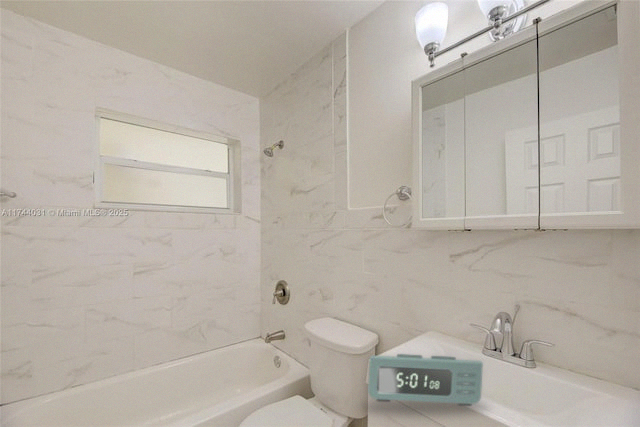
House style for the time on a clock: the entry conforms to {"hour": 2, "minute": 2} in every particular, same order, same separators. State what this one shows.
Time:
{"hour": 5, "minute": 1}
